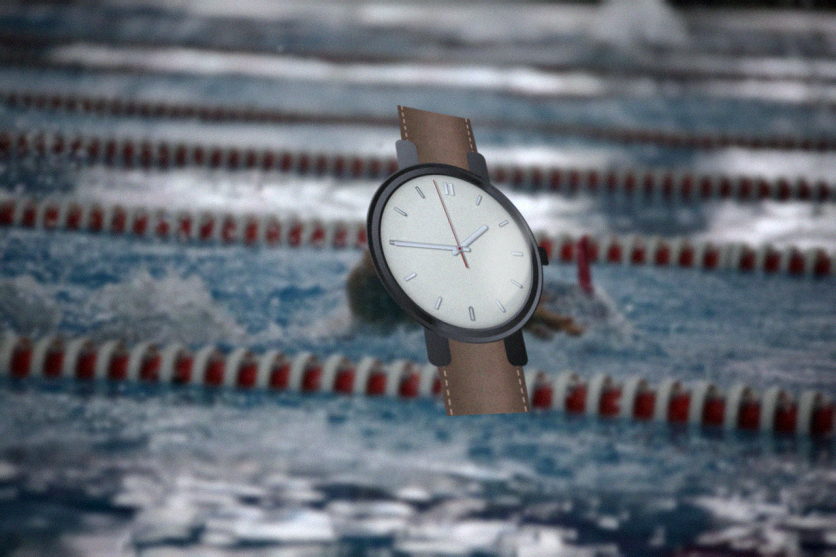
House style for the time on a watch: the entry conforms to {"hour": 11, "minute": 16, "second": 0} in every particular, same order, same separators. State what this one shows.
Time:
{"hour": 1, "minute": 44, "second": 58}
